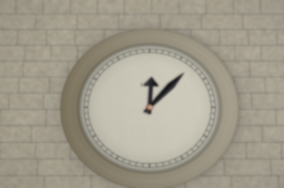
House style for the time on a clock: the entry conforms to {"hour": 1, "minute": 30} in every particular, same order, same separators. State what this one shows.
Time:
{"hour": 12, "minute": 7}
